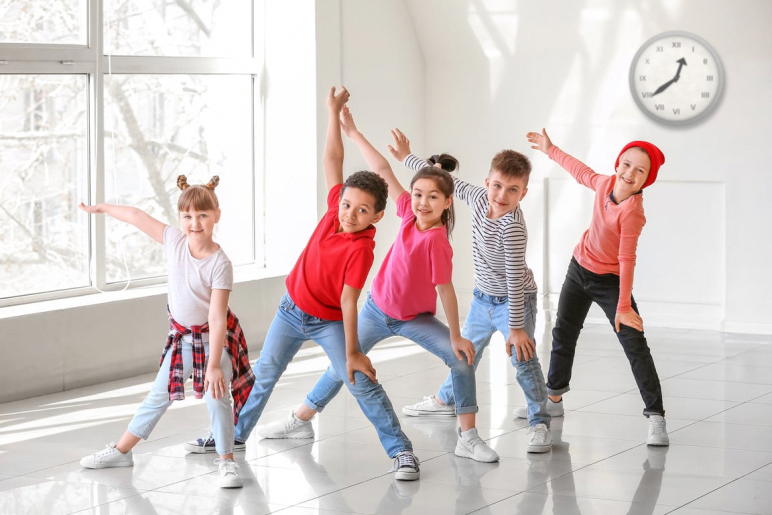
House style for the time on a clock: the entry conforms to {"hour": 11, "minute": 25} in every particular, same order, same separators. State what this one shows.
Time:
{"hour": 12, "minute": 39}
